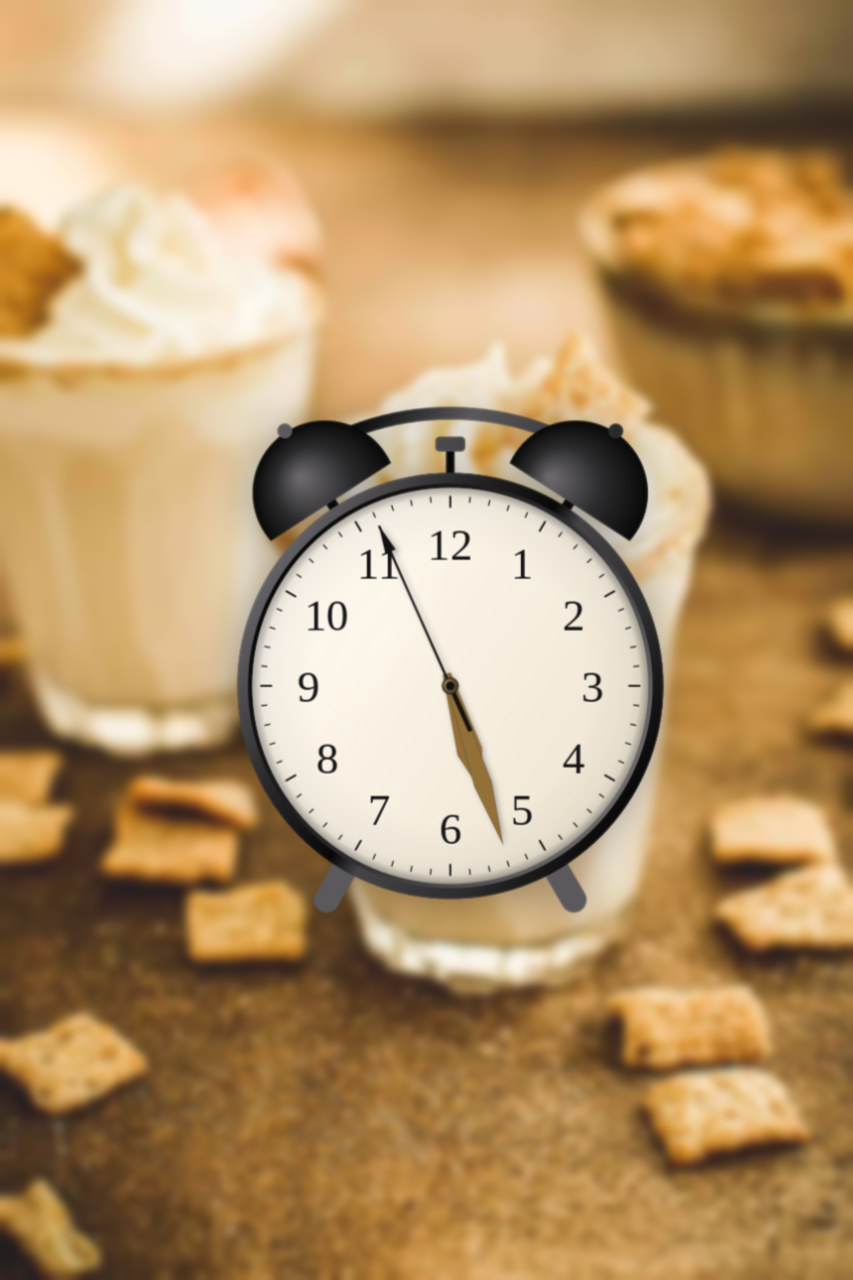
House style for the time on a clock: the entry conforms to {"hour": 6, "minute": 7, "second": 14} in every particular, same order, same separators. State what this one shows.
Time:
{"hour": 5, "minute": 26, "second": 56}
